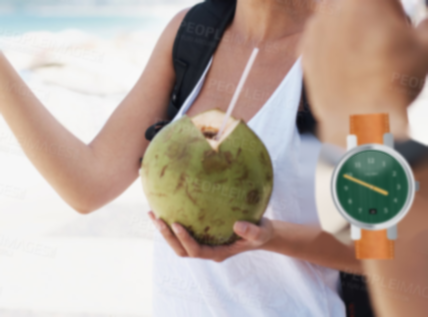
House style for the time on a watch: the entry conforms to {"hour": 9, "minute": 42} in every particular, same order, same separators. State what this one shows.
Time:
{"hour": 3, "minute": 49}
